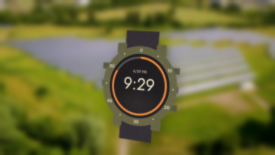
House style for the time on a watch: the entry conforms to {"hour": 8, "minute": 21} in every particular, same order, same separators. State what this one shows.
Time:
{"hour": 9, "minute": 29}
